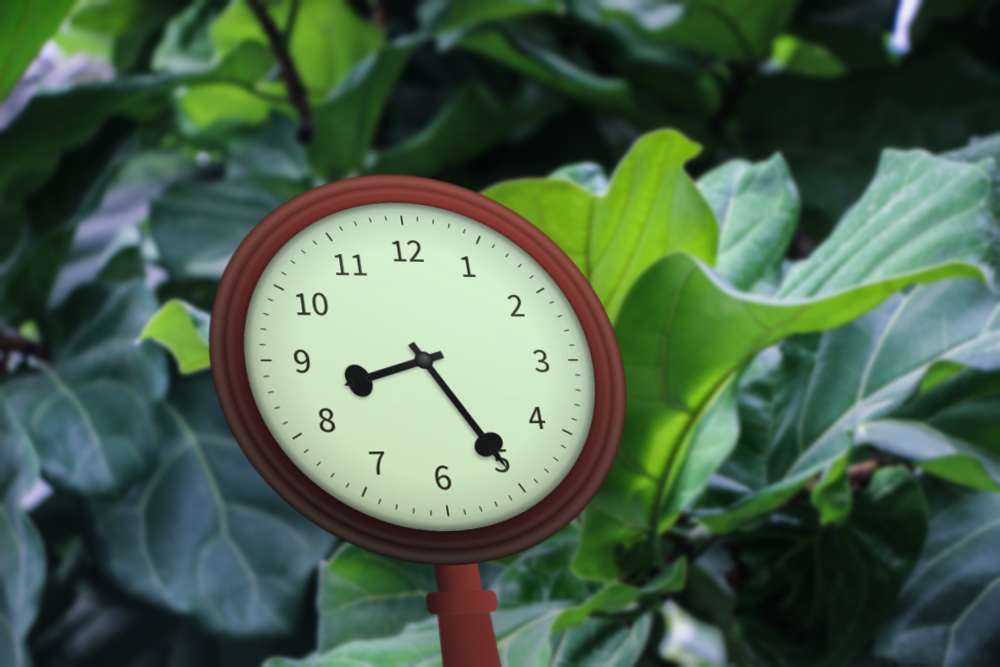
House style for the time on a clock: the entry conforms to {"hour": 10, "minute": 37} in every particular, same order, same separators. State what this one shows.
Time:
{"hour": 8, "minute": 25}
